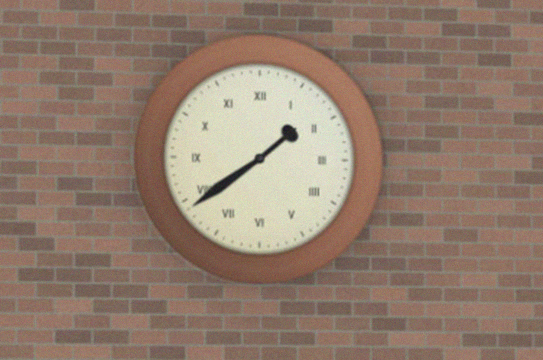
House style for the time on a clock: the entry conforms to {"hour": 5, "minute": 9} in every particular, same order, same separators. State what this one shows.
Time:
{"hour": 1, "minute": 39}
